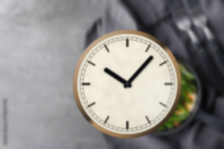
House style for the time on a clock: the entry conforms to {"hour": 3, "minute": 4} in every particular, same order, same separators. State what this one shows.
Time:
{"hour": 10, "minute": 7}
